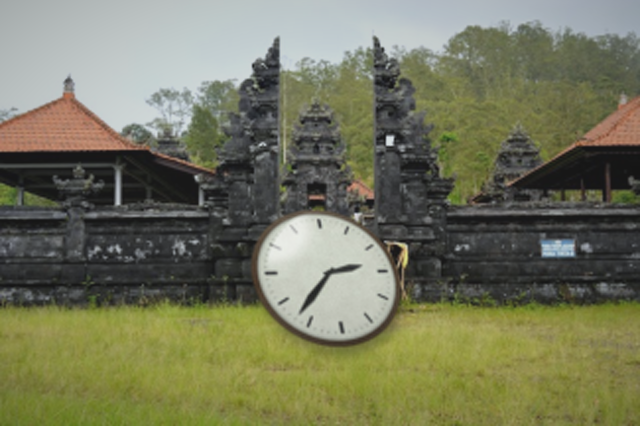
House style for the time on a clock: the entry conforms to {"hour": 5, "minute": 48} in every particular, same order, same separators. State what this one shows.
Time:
{"hour": 2, "minute": 37}
